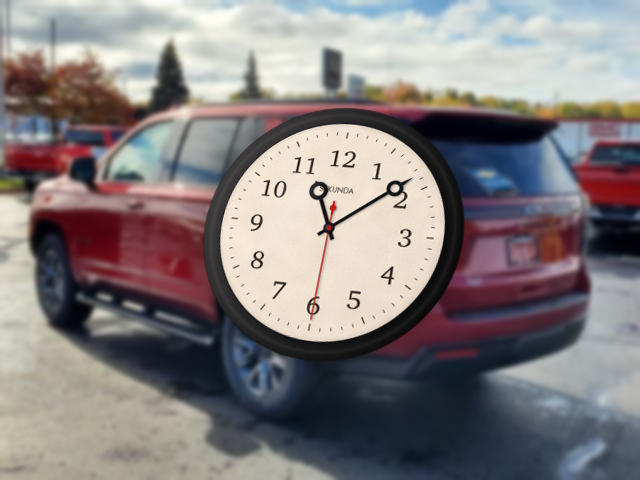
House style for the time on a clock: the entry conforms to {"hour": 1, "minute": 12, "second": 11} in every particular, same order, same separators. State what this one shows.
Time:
{"hour": 11, "minute": 8, "second": 30}
